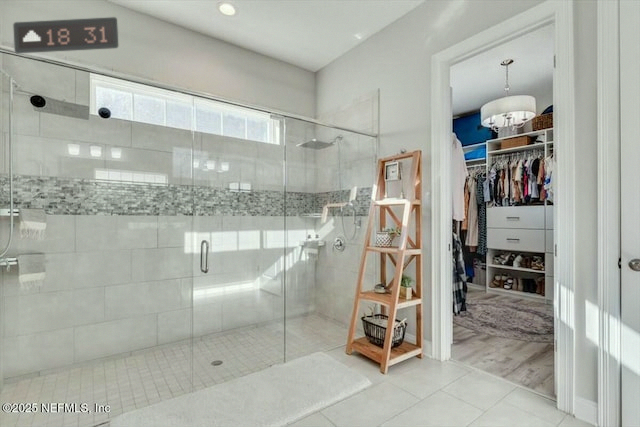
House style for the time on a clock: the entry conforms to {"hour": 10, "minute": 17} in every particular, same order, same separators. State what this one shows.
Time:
{"hour": 18, "minute": 31}
